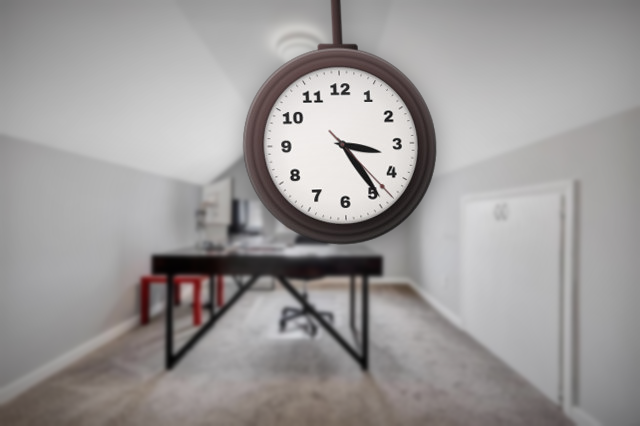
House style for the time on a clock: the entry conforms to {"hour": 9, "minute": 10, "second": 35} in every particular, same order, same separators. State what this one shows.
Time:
{"hour": 3, "minute": 24, "second": 23}
